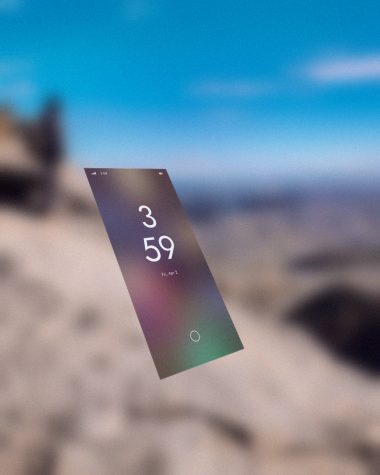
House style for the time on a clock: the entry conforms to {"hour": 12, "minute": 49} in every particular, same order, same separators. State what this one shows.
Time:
{"hour": 3, "minute": 59}
